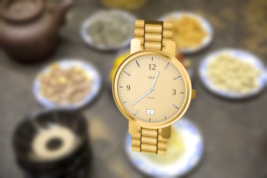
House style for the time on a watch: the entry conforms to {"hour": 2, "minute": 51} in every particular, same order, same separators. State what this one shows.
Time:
{"hour": 12, "minute": 38}
